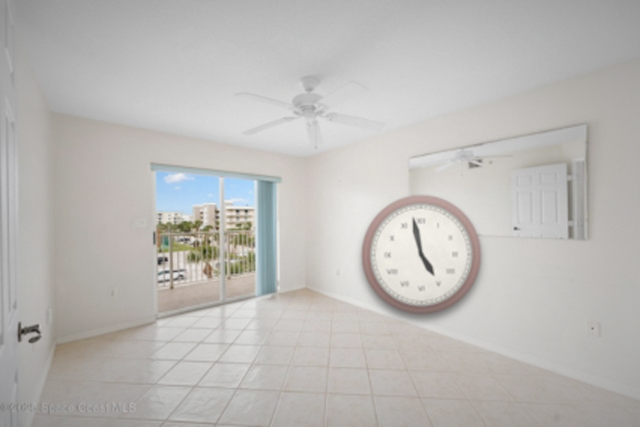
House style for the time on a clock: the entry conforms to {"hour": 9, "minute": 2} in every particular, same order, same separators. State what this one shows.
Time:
{"hour": 4, "minute": 58}
